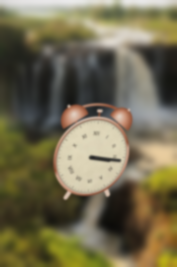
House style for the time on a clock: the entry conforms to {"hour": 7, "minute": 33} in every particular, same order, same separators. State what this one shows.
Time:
{"hour": 3, "minute": 16}
